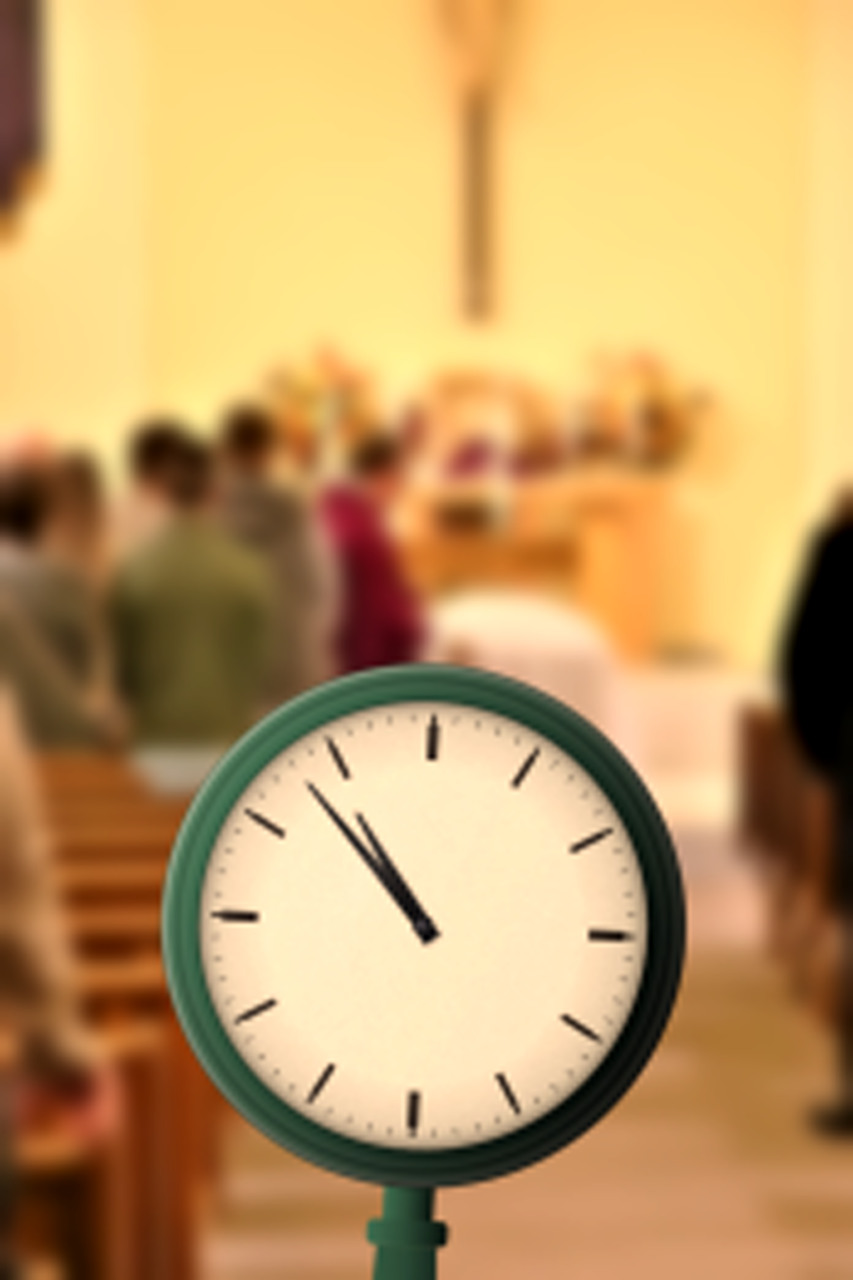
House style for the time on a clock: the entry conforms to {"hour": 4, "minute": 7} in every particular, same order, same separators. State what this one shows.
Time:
{"hour": 10, "minute": 53}
